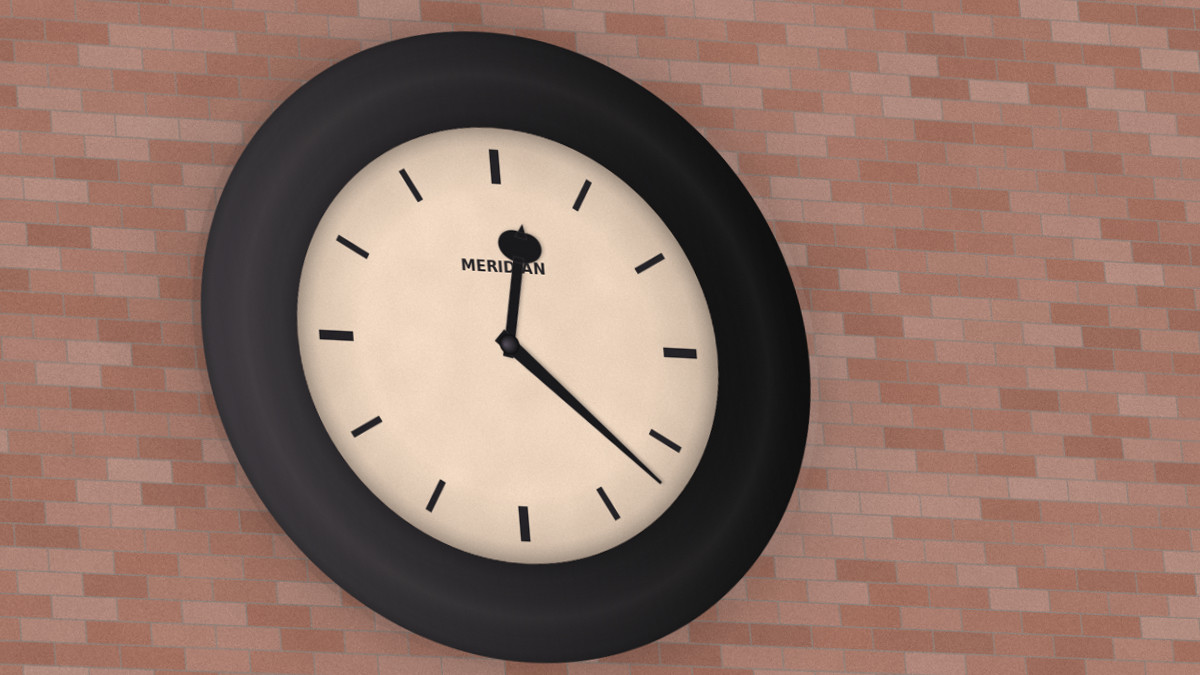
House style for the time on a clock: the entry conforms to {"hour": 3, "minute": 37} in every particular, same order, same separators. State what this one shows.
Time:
{"hour": 12, "minute": 22}
